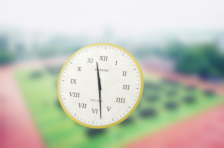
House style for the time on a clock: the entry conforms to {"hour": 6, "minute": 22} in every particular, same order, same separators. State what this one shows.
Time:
{"hour": 11, "minute": 28}
